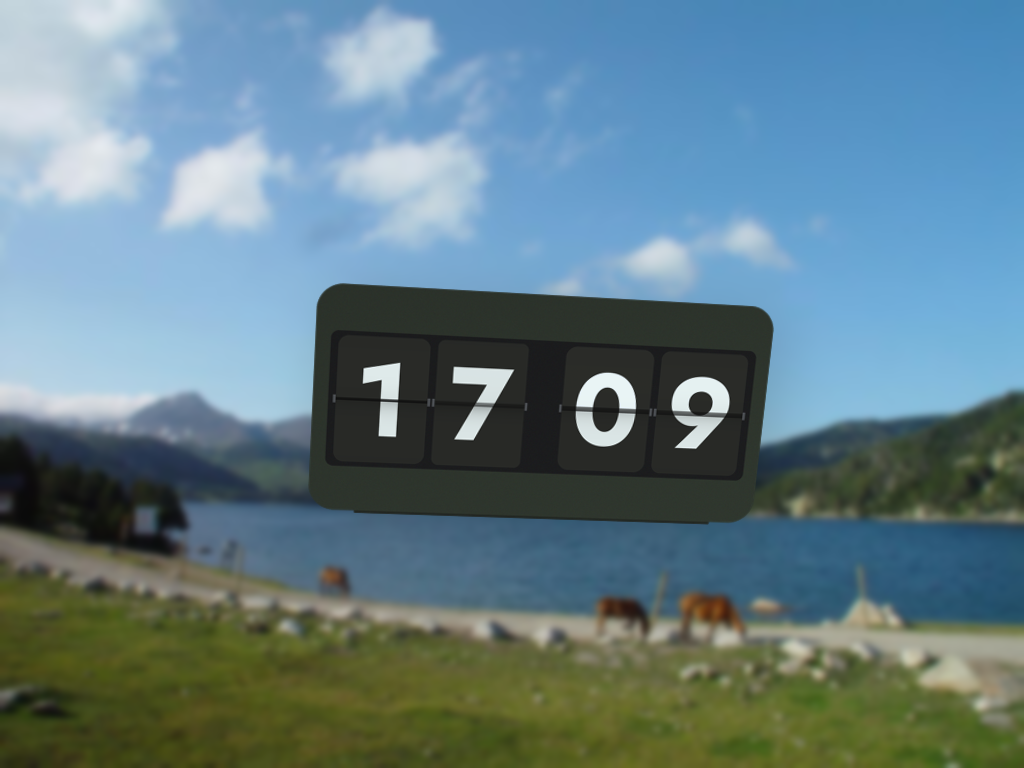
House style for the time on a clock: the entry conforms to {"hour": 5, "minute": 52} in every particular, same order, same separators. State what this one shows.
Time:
{"hour": 17, "minute": 9}
